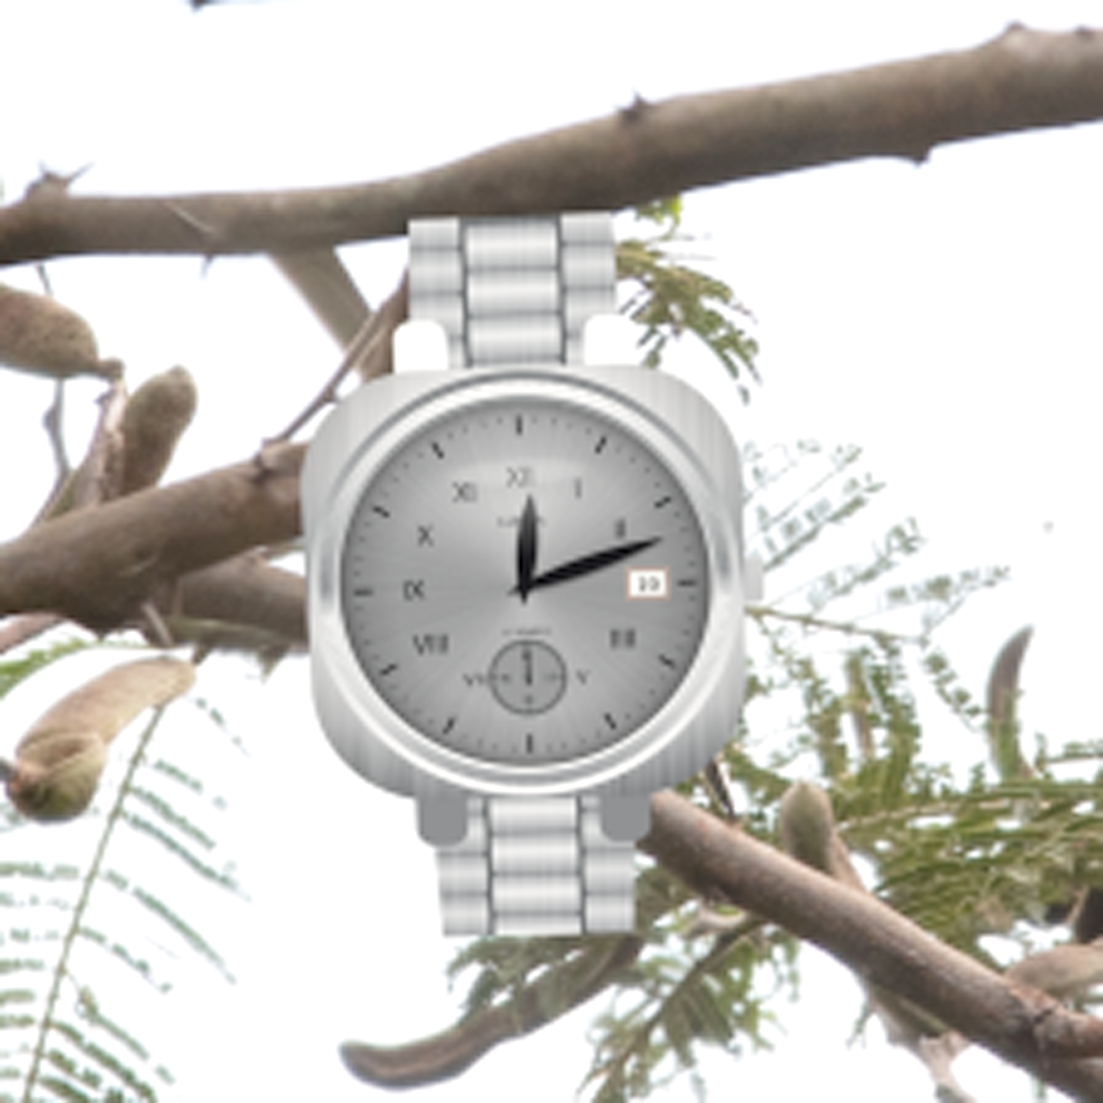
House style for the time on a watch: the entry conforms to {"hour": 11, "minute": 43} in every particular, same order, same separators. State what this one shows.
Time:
{"hour": 12, "minute": 12}
